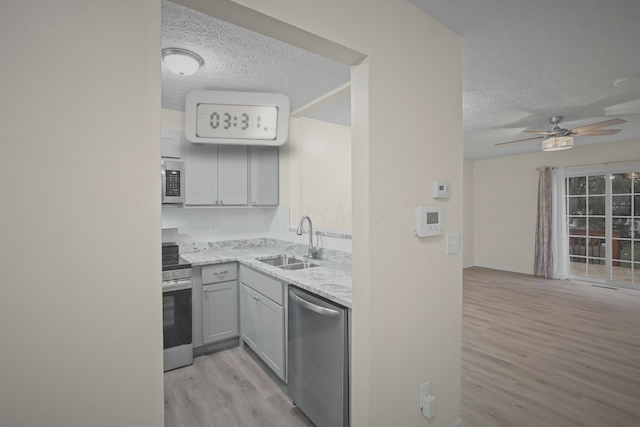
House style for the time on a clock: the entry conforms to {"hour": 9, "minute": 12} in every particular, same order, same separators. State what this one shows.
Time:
{"hour": 3, "minute": 31}
